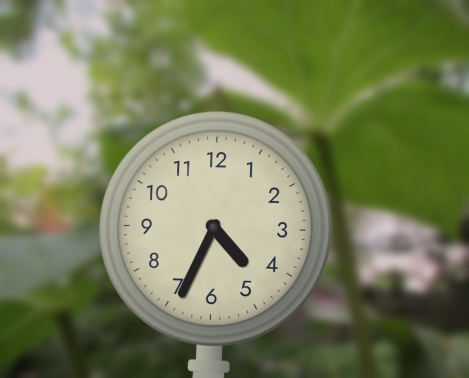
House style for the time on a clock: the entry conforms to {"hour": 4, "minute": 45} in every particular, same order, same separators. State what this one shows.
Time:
{"hour": 4, "minute": 34}
